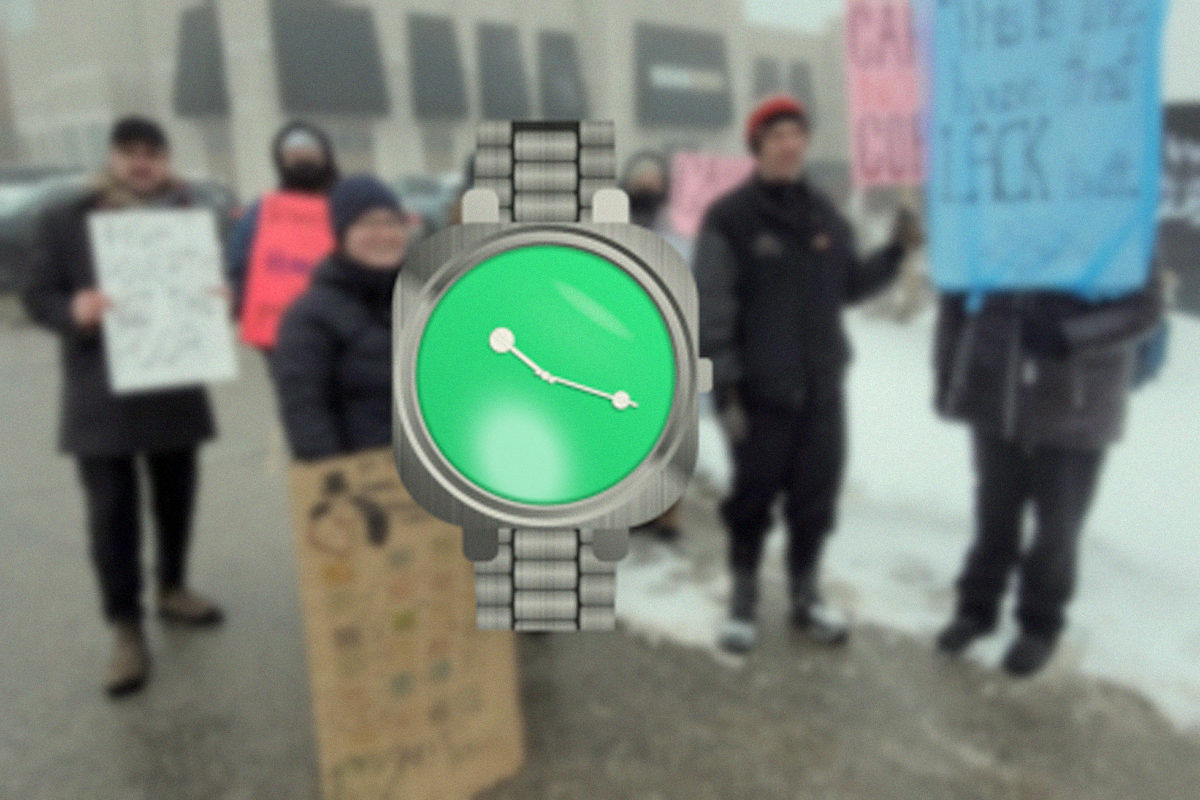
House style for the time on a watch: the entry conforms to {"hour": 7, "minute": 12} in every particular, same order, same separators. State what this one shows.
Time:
{"hour": 10, "minute": 18}
